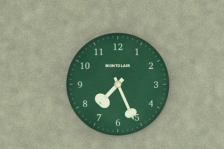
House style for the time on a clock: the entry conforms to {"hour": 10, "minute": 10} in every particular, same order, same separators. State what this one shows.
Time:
{"hour": 7, "minute": 26}
